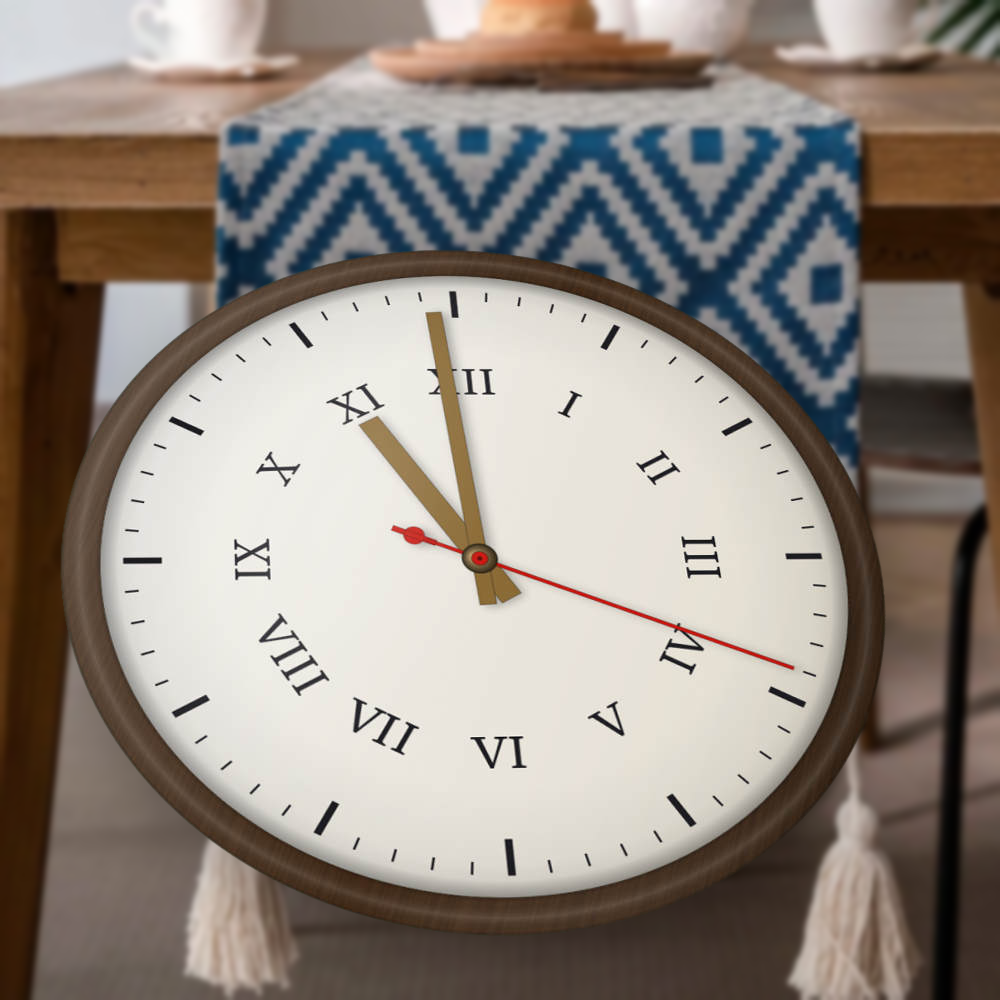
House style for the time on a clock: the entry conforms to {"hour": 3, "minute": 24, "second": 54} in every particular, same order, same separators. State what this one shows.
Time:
{"hour": 10, "minute": 59, "second": 19}
